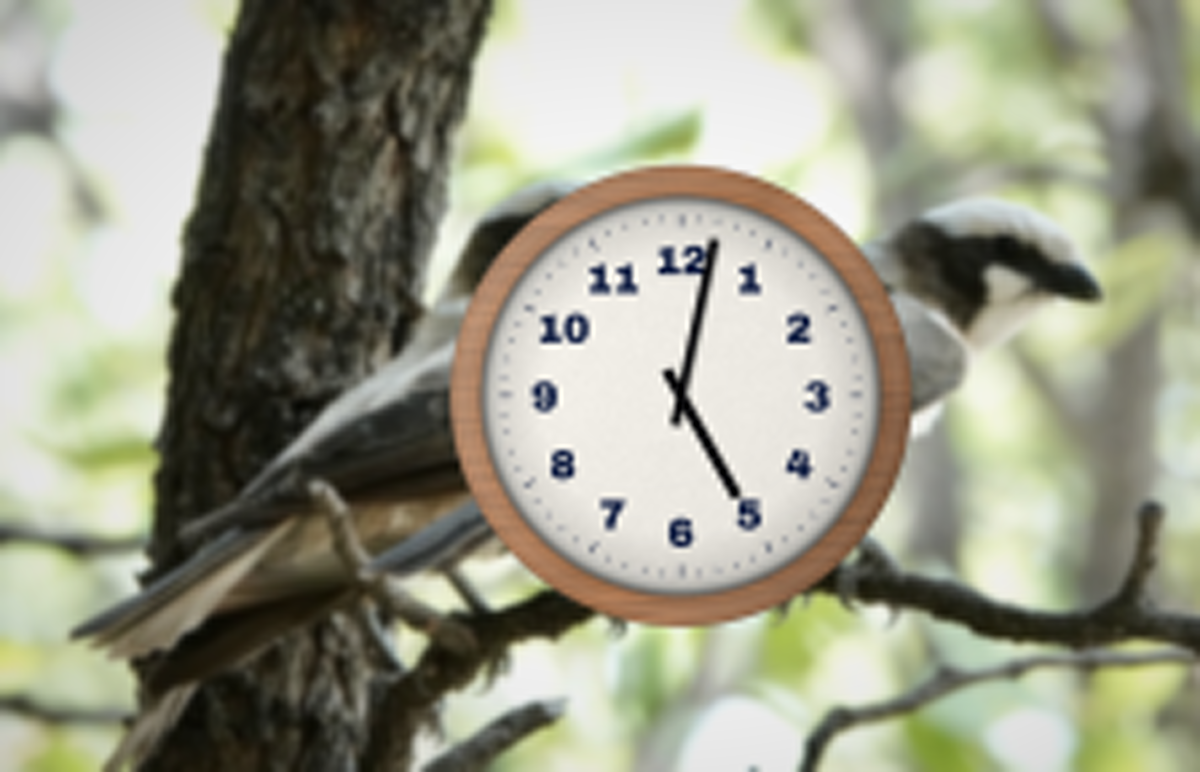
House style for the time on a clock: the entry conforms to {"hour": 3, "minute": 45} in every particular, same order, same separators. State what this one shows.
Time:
{"hour": 5, "minute": 2}
